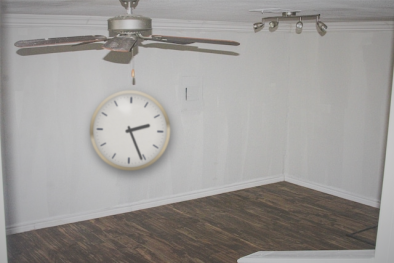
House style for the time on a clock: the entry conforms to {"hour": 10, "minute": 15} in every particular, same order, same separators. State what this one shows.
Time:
{"hour": 2, "minute": 26}
